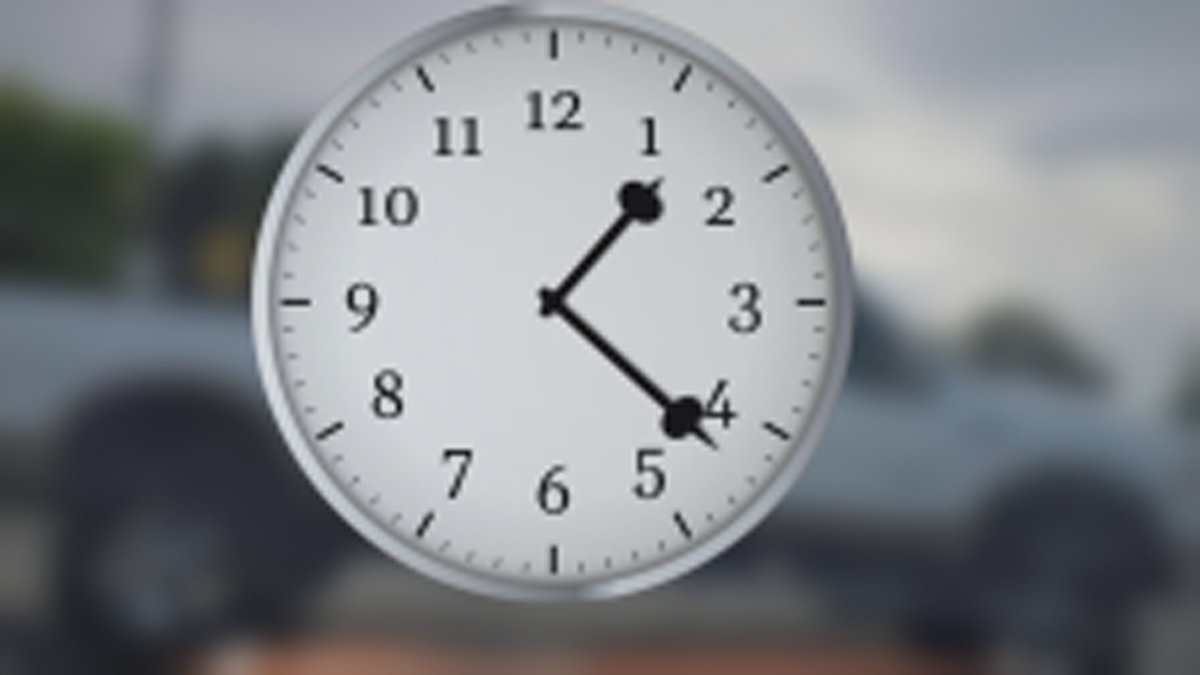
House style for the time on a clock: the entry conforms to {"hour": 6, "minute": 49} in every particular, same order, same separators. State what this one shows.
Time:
{"hour": 1, "minute": 22}
